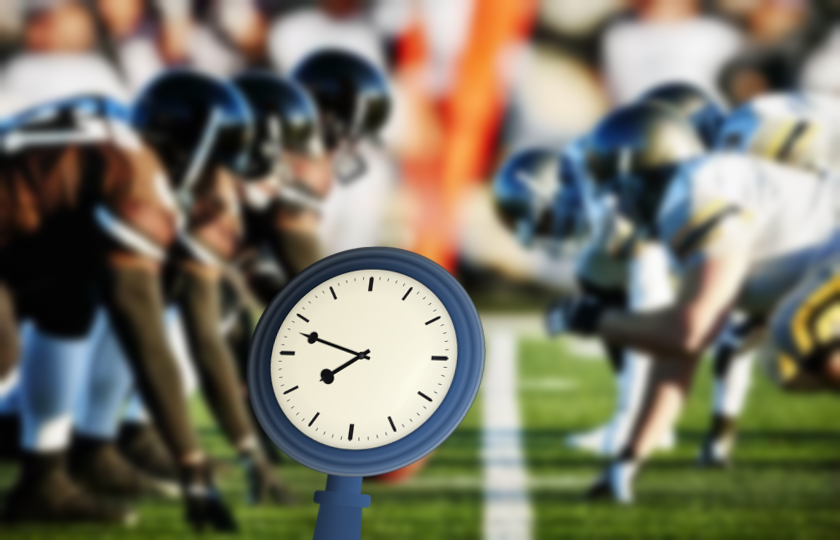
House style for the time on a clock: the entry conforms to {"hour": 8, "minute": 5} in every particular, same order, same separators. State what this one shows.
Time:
{"hour": 7, "minute": 48}
